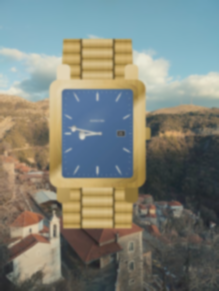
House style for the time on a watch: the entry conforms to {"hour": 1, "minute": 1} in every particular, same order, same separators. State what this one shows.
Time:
{"hour": 8, "minute": 47}
